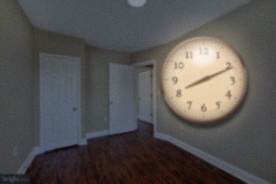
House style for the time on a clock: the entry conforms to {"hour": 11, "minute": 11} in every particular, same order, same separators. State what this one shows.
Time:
{"hour": 8, "minute": 11}
